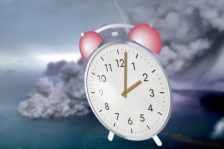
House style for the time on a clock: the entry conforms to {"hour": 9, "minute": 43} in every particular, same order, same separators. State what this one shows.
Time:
{"hour": 2, "minute": 2}
